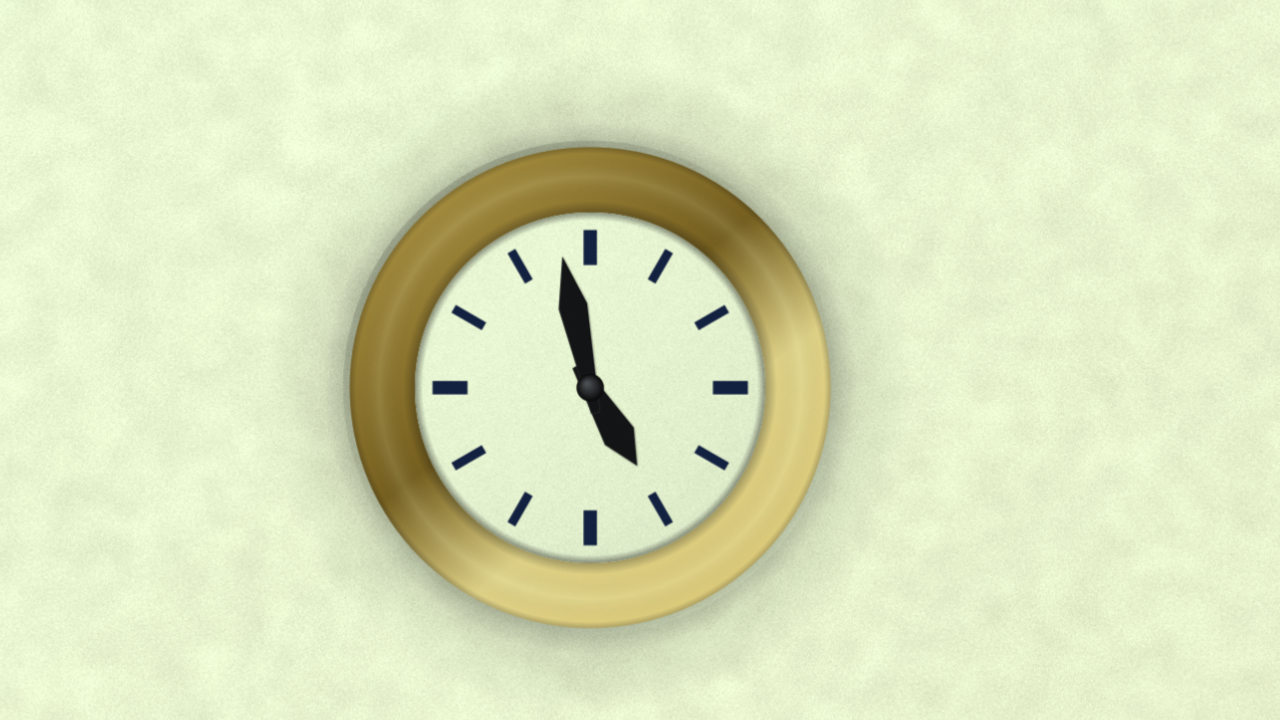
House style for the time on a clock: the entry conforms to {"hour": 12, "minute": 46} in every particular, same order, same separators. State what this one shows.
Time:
{"hour": 4, "minute": 58}
